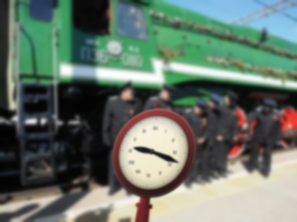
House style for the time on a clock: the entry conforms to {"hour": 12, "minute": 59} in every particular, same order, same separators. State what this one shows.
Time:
{"hour": 9, "minute": 18}
